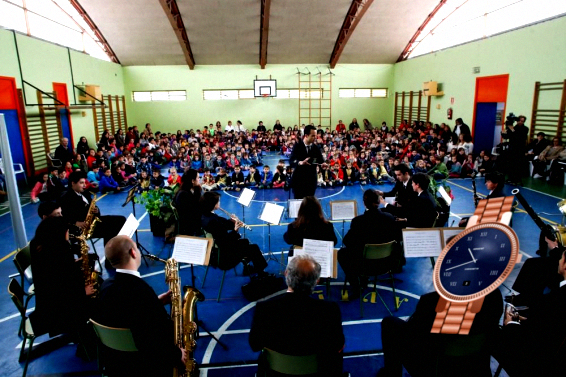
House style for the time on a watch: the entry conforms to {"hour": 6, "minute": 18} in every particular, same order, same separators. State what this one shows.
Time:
{"hour": 10, "minute": 42}
